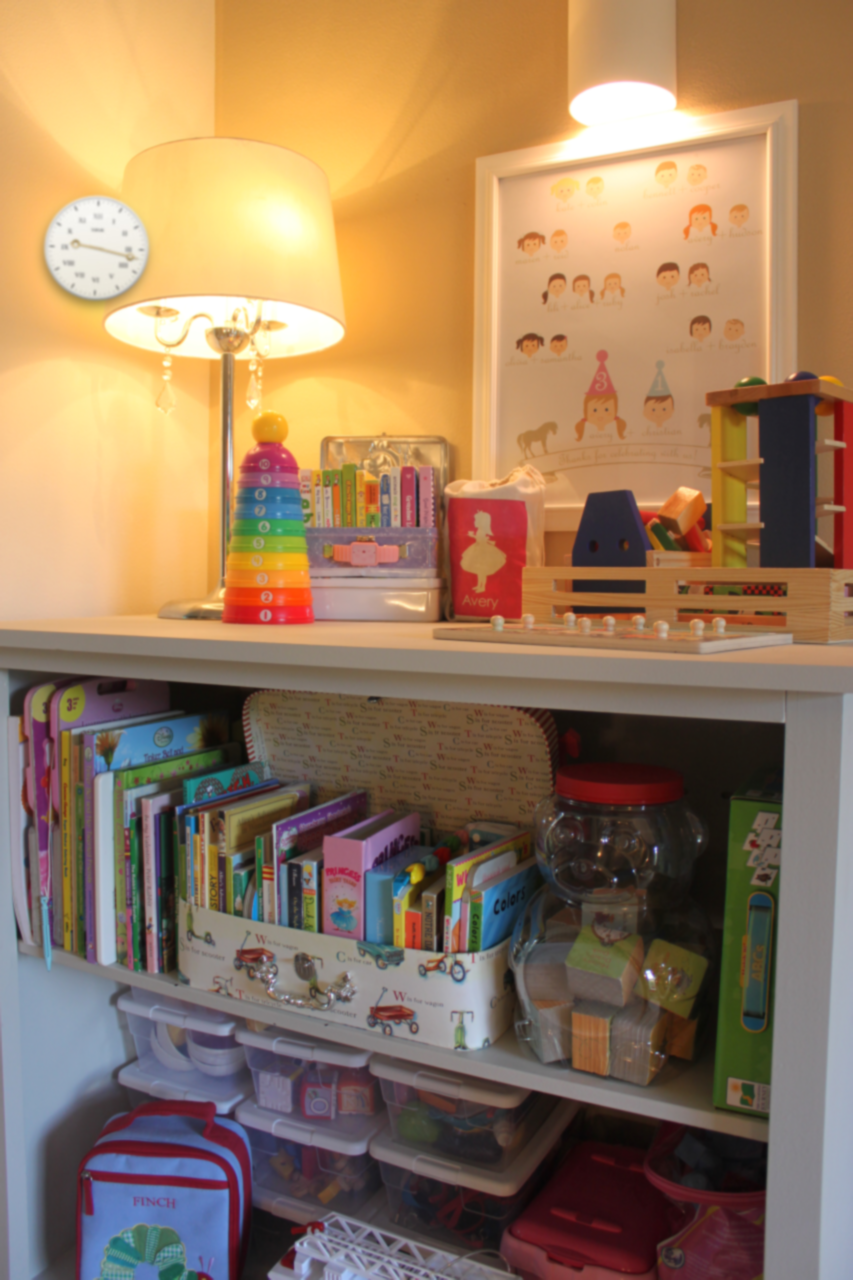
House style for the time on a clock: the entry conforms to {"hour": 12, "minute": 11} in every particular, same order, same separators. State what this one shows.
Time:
{"hour": 9, "minute": 17}
